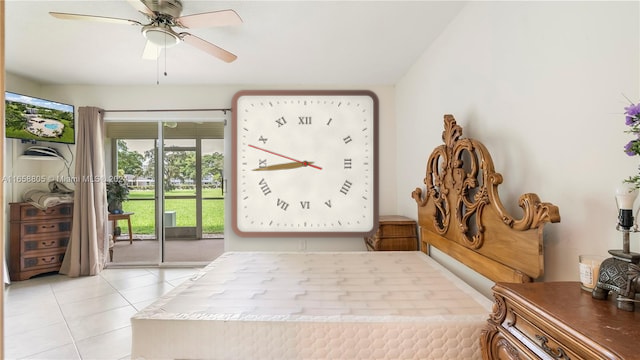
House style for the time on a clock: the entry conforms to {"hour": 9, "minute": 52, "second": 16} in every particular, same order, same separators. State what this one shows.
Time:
{"hour": 8, "minute": 43, "second": 48}
